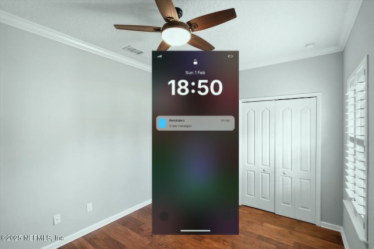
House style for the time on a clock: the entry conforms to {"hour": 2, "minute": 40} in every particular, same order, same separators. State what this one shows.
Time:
{"hour": 18, "minute": 50}
